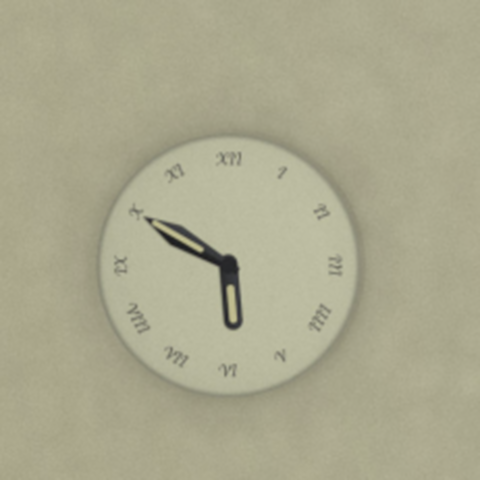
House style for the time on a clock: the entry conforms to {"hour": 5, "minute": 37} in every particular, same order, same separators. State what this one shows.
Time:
{"hour": 5, "minute": 50}
